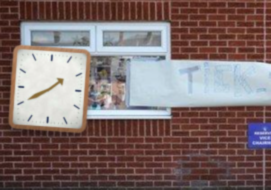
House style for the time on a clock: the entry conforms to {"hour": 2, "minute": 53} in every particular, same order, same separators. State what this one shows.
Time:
{"hour": 1, "minute": 40}
